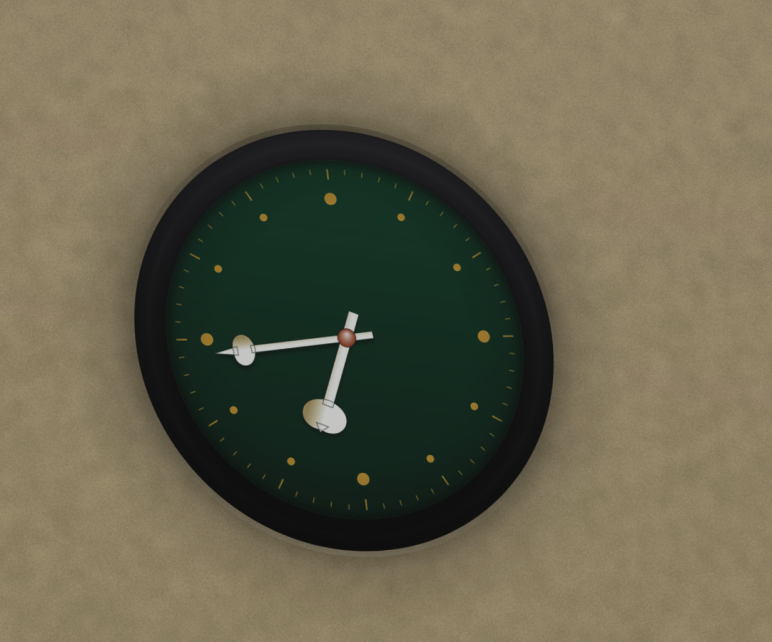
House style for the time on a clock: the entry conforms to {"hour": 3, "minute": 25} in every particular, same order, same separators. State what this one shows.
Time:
{"hour": 6, "minute": 44}
